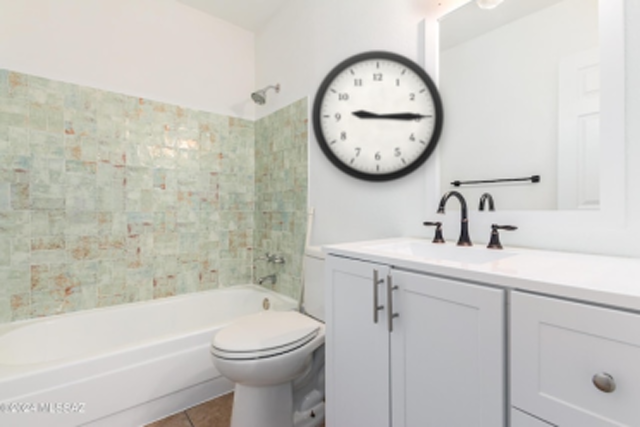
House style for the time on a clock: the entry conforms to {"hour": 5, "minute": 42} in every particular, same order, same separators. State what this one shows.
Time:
{"hour": 9, "minute": 15}
